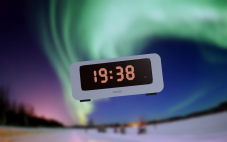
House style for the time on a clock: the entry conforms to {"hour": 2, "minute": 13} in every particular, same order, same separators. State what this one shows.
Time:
{"hour": 19, "minute": 38}
